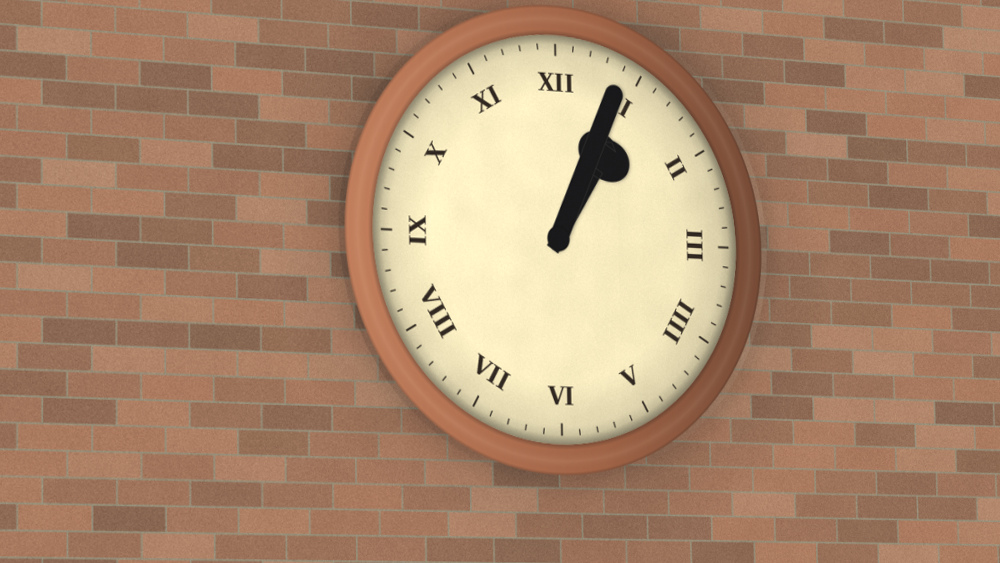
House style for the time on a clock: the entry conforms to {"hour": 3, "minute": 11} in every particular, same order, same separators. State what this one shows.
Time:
{"hour": 1, "minute": 4}
